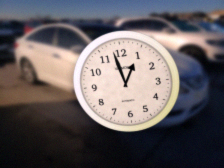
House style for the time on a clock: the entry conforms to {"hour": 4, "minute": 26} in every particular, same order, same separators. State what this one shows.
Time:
{"hour": 12, "minute": 58}
